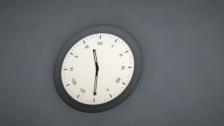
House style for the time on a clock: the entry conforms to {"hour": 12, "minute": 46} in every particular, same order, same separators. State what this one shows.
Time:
{"hour": 11, "minute": 30}
